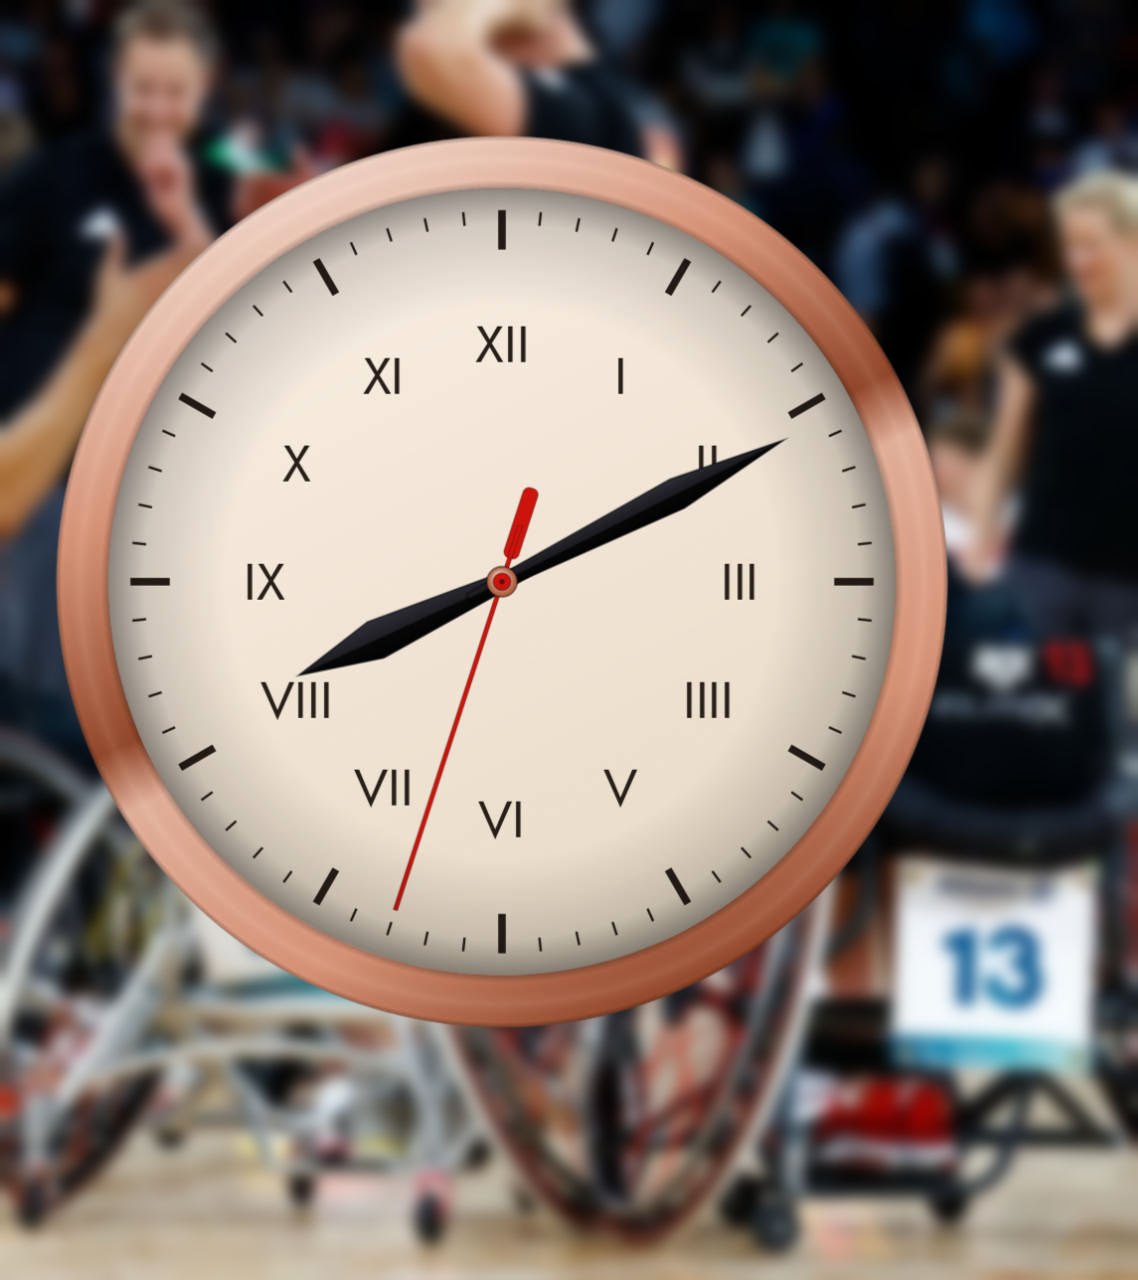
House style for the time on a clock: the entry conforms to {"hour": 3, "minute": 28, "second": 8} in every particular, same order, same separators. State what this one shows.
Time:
{"hour": 8, "minute": 10, "second": 33}
